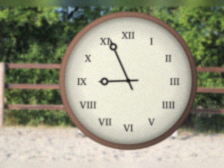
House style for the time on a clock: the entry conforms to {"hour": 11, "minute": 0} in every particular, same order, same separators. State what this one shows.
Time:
{"hour": 8, "minute": 56}
